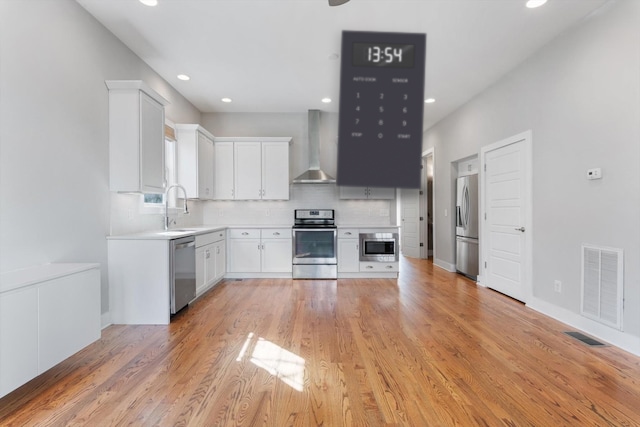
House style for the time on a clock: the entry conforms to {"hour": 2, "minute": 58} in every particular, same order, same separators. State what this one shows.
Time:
{"hour": 13, "minute": 54}
